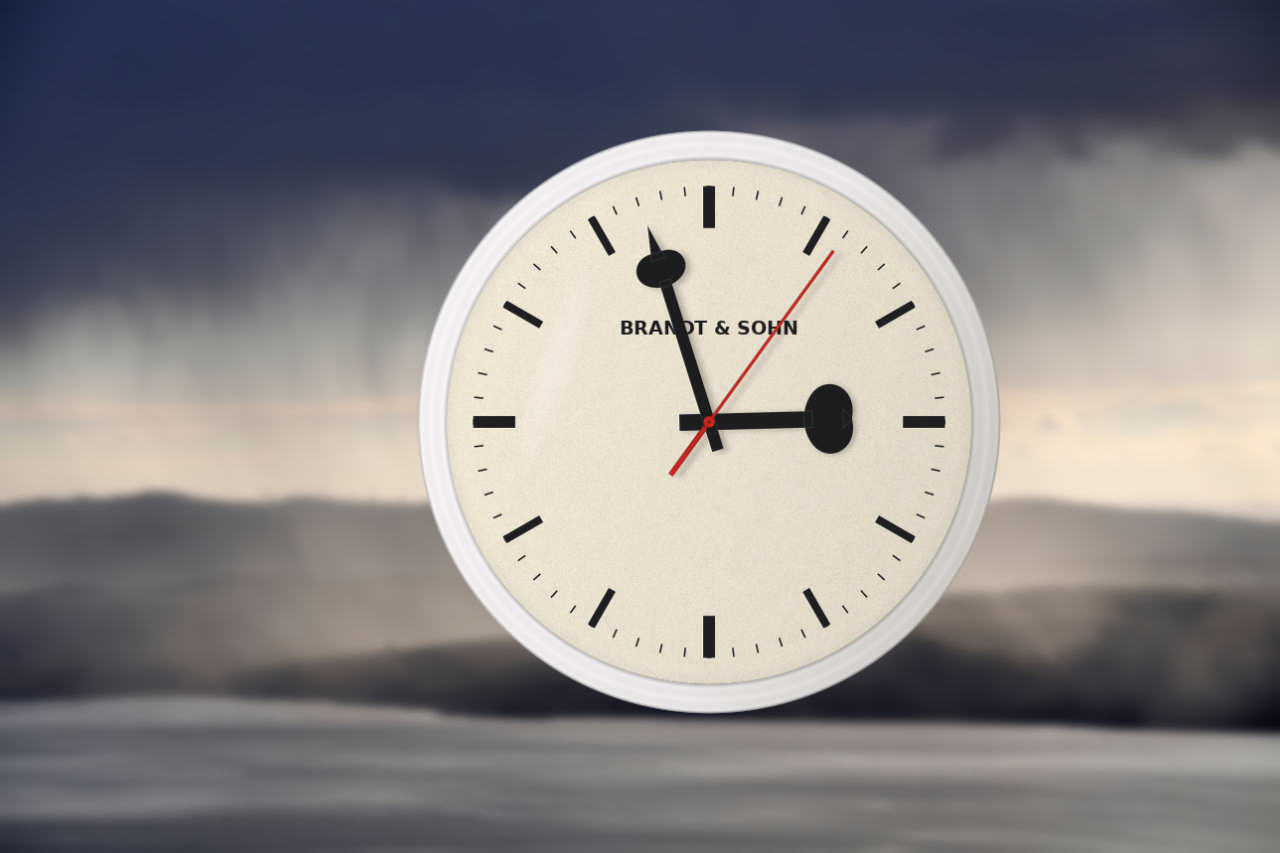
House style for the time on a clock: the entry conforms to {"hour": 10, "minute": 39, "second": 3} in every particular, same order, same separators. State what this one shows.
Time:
{"hour": 2, "minute": 57, "second": 6}
